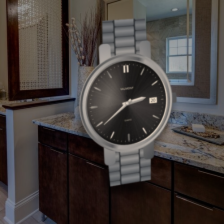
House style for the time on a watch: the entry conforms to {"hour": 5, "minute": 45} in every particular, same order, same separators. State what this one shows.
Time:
{"hour": 2, "minute": 39}
